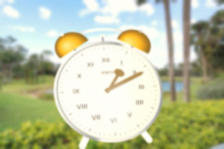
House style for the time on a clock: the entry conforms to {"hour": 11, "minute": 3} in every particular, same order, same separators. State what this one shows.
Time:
{"hour": 1, "minute": 11}
